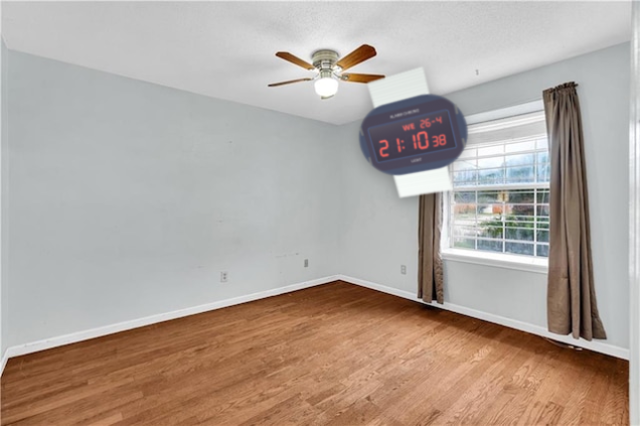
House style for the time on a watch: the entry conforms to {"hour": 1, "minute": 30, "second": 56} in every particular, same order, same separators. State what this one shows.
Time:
{"hour": 21, "minute": 10, "second": 38}
